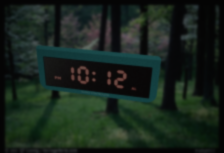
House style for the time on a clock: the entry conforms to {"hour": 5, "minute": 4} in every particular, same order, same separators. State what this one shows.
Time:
{"hour": 10, "minute": 12}
